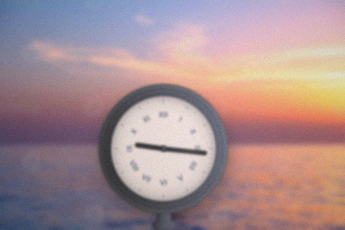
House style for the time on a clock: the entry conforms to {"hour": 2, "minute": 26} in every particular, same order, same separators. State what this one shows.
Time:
{"hour": 9, "minute": 16}
